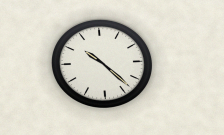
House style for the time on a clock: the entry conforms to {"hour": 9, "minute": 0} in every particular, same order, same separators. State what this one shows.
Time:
{"hour": 10, "minute": 23}
